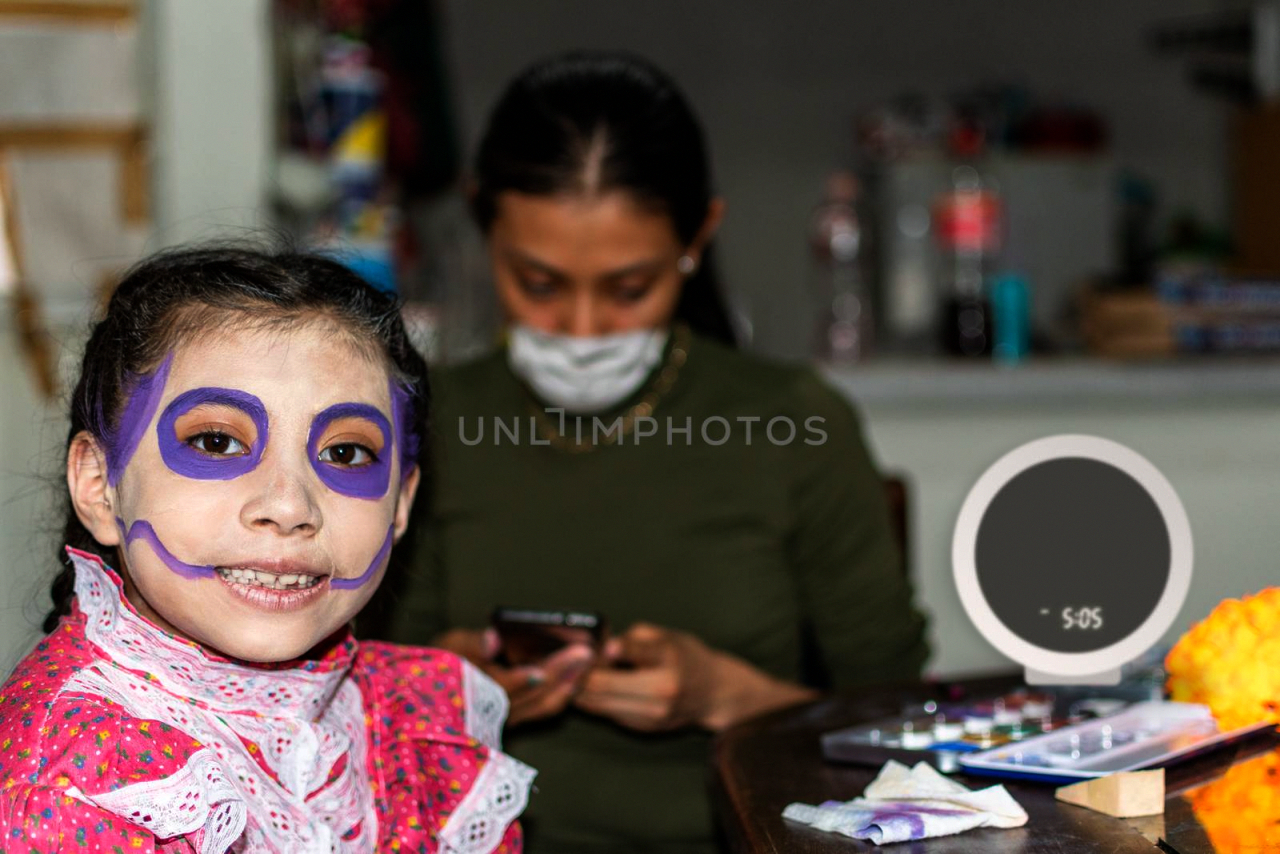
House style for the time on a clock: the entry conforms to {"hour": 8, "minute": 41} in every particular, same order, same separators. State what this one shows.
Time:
{"hour": 5, "minute": 5}
